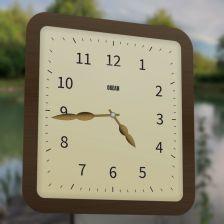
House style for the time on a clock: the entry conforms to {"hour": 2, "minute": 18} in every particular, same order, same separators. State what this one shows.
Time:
{"hour": 4, "minute": 44}
